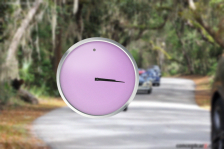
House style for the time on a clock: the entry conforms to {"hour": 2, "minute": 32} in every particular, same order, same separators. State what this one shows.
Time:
{"hour": 3, "minute": 17}
